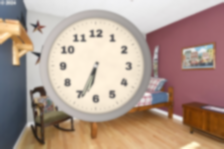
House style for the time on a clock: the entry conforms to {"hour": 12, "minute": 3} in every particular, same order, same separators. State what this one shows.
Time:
{"hour": 6, "minute": 34}
